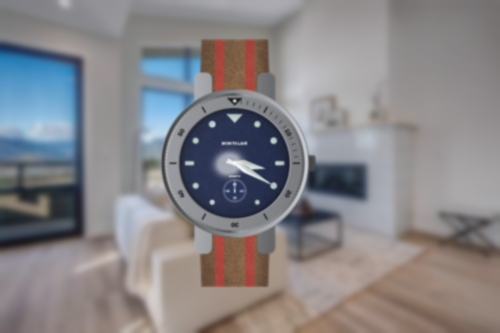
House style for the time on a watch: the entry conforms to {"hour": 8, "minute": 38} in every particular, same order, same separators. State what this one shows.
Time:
{"hour": 3, "minute": 20}
